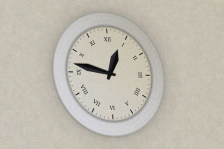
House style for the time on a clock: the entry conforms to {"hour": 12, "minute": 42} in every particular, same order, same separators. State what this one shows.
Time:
{"hour": 12, "minute": 47}
